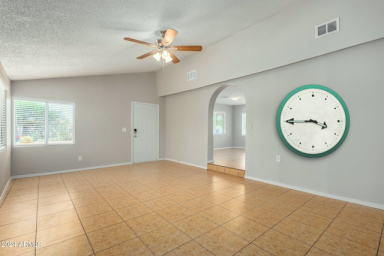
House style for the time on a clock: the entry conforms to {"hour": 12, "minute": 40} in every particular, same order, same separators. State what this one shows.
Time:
{"hour": 3, "minute": 45}
